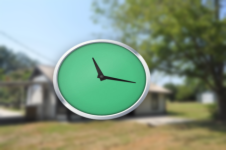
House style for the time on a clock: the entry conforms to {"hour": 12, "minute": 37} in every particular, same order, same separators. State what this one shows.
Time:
{"hour": 11, "minute": 17}
